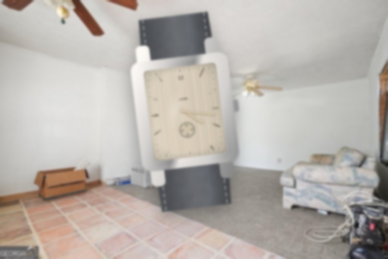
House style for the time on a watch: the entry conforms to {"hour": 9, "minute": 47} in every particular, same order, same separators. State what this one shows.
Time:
{"hour": 4, "minute": 17}
